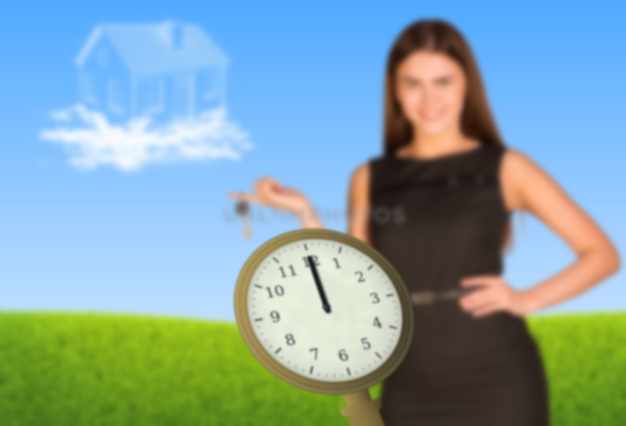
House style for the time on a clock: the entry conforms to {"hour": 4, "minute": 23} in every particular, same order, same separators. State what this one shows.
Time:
{"hour": 12, "minute": 0}
